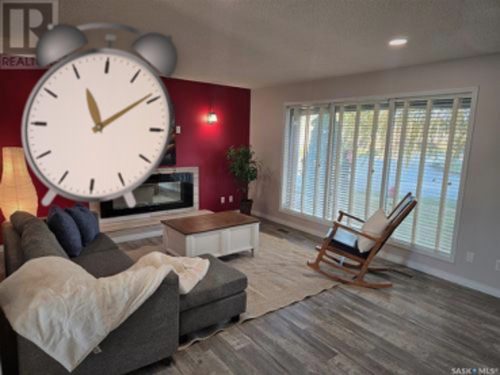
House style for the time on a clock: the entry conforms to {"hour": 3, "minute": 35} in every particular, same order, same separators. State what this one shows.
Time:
{"hour": 11, "minute": 9}
